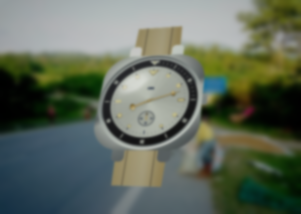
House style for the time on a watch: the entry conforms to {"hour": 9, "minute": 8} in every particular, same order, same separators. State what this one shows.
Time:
{"hour": 8, "minute": 12}
